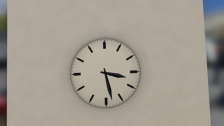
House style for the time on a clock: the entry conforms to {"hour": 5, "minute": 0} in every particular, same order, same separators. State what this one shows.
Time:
{"hour": 3, "minute": 28}
